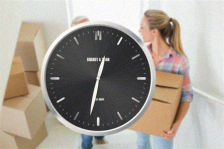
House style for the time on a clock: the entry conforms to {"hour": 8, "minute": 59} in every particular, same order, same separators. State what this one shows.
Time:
{"hour": 12, "minute": 32}
